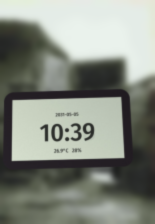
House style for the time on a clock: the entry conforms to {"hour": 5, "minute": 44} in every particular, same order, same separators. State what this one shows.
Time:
{"hour": 10, "minute": 39}
